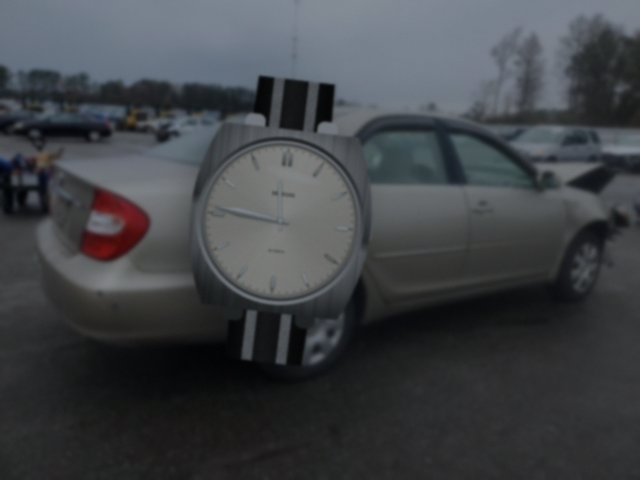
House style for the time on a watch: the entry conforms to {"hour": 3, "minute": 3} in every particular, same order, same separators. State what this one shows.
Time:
{"hour": 11, "minute": 46}
